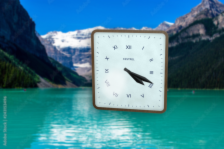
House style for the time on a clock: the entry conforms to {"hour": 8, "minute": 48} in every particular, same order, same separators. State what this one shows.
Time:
{"hour": 4, "minute": 19}
